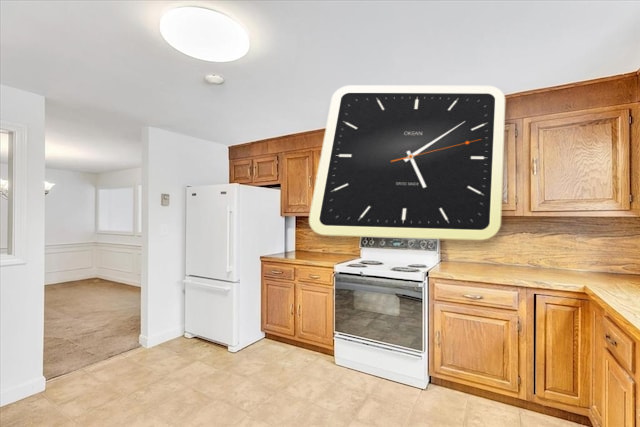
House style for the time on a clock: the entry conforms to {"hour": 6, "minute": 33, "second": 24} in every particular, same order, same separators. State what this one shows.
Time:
{"hour": 5, "minute": 8, "second": 12}
